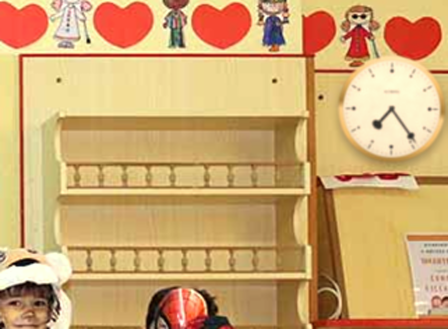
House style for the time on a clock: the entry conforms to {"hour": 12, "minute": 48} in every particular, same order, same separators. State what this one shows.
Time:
{"hour": 7, "minute": 24}
